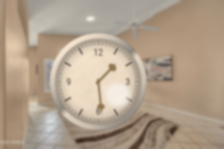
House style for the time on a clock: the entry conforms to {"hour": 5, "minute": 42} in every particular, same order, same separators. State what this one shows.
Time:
{"hour": 1, "minute": 29}
